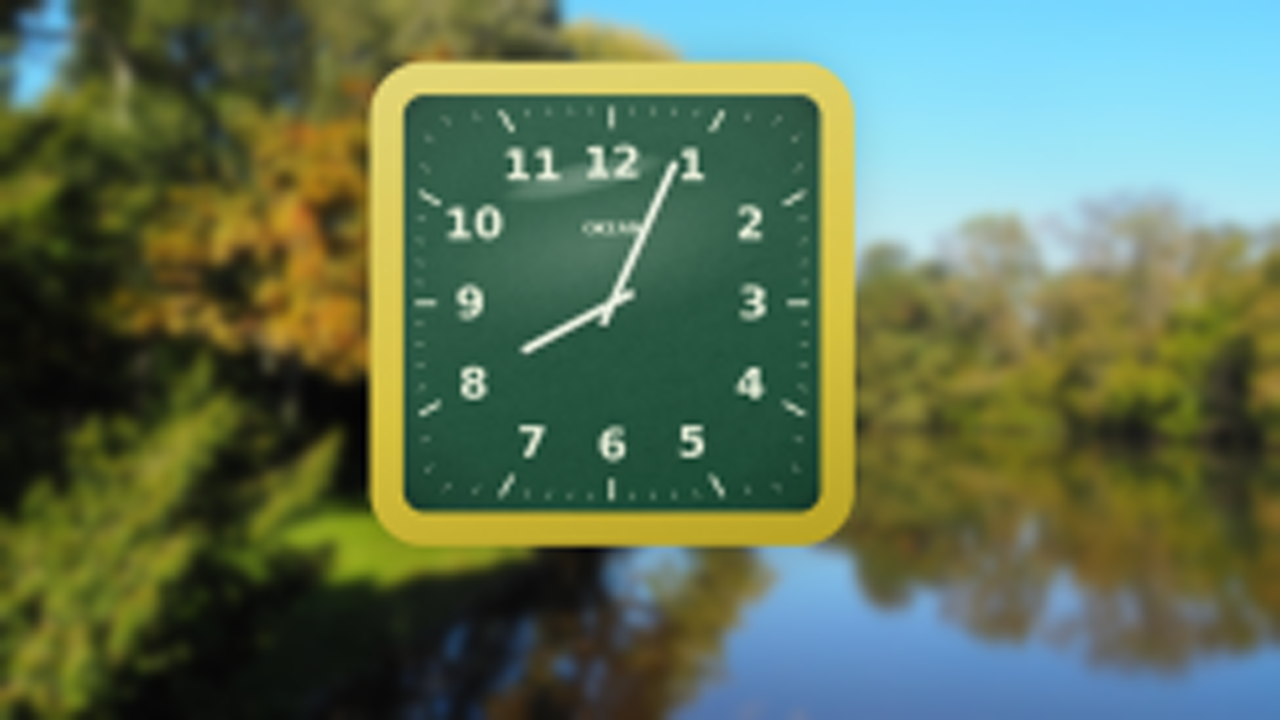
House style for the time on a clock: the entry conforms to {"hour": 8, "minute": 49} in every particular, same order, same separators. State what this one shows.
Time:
{"hour": 8, "minute": 4}
